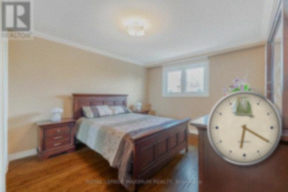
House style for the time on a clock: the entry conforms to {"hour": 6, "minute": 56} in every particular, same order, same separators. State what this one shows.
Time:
{"hour": 6, "minute": 20}
